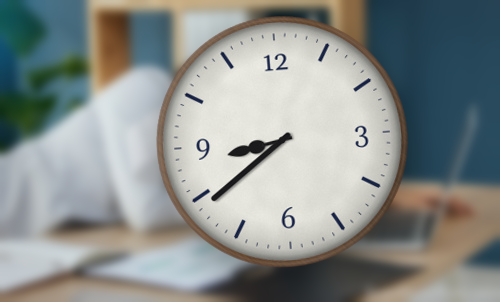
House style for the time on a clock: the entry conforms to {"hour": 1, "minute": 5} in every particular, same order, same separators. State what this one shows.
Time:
{"hour": 8, "minute": 39}
